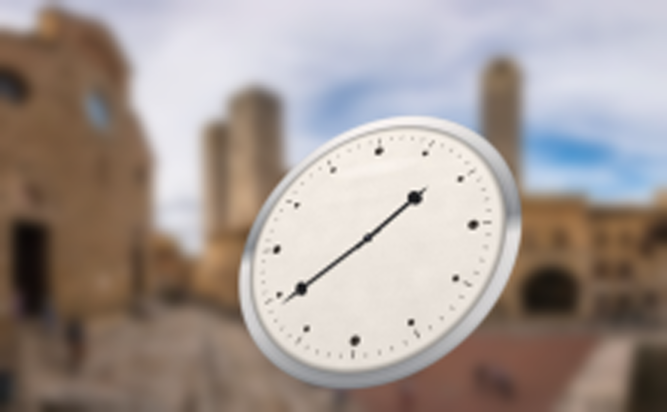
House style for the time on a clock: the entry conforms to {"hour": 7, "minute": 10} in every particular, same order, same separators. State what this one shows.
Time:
{"hour": 1, "minute": 39}
